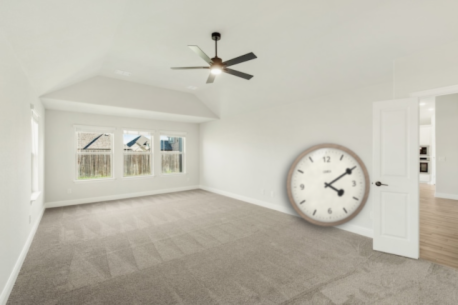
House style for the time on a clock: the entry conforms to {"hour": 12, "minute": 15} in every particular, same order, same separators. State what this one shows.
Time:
{"hour": 4, "minute": 10}
